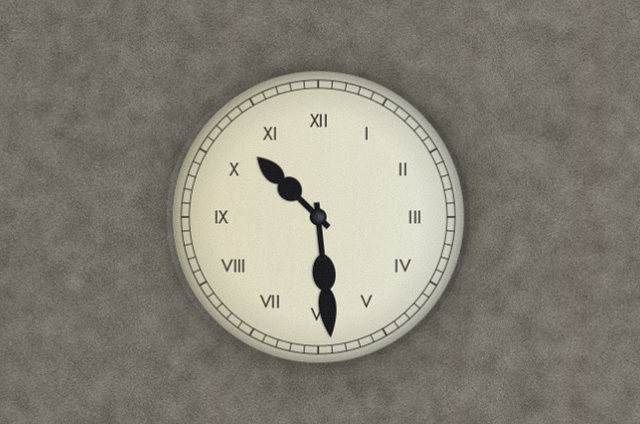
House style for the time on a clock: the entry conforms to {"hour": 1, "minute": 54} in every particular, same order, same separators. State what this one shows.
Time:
{"hour": 10, "minute": 29}
